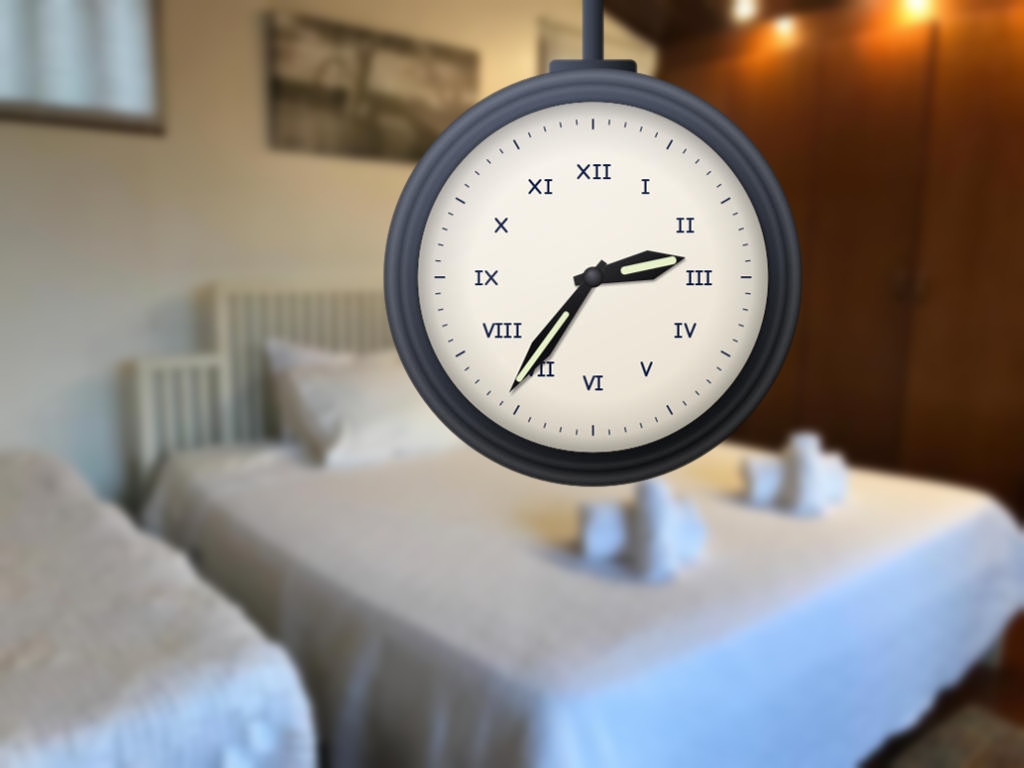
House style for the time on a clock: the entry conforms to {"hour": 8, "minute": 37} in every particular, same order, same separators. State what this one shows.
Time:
{"hour": 2, "minute": 36}
